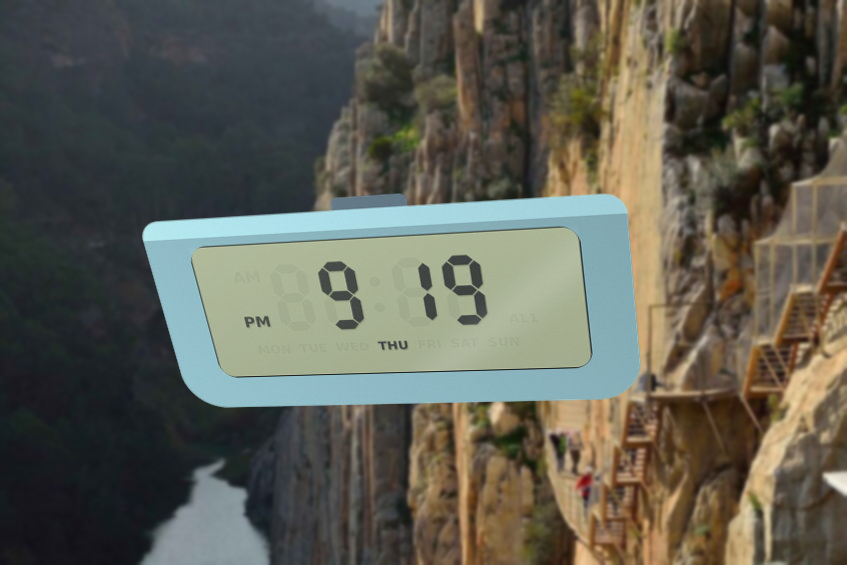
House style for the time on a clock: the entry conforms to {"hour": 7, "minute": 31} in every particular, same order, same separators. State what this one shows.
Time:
{"hour": 9, "minute": 19}
